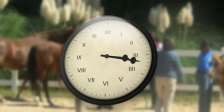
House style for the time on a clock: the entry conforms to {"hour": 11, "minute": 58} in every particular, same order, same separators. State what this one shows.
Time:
{"hour": 3, "minute": 17}
